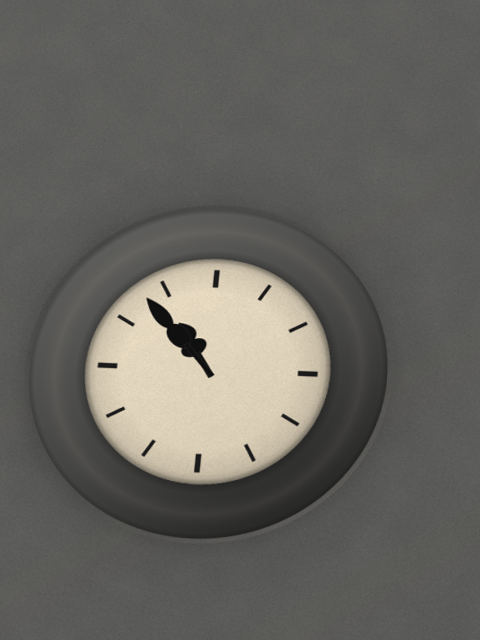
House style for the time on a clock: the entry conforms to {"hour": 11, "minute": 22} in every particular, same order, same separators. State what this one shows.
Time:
{"hour": 10, "minute": 53}
